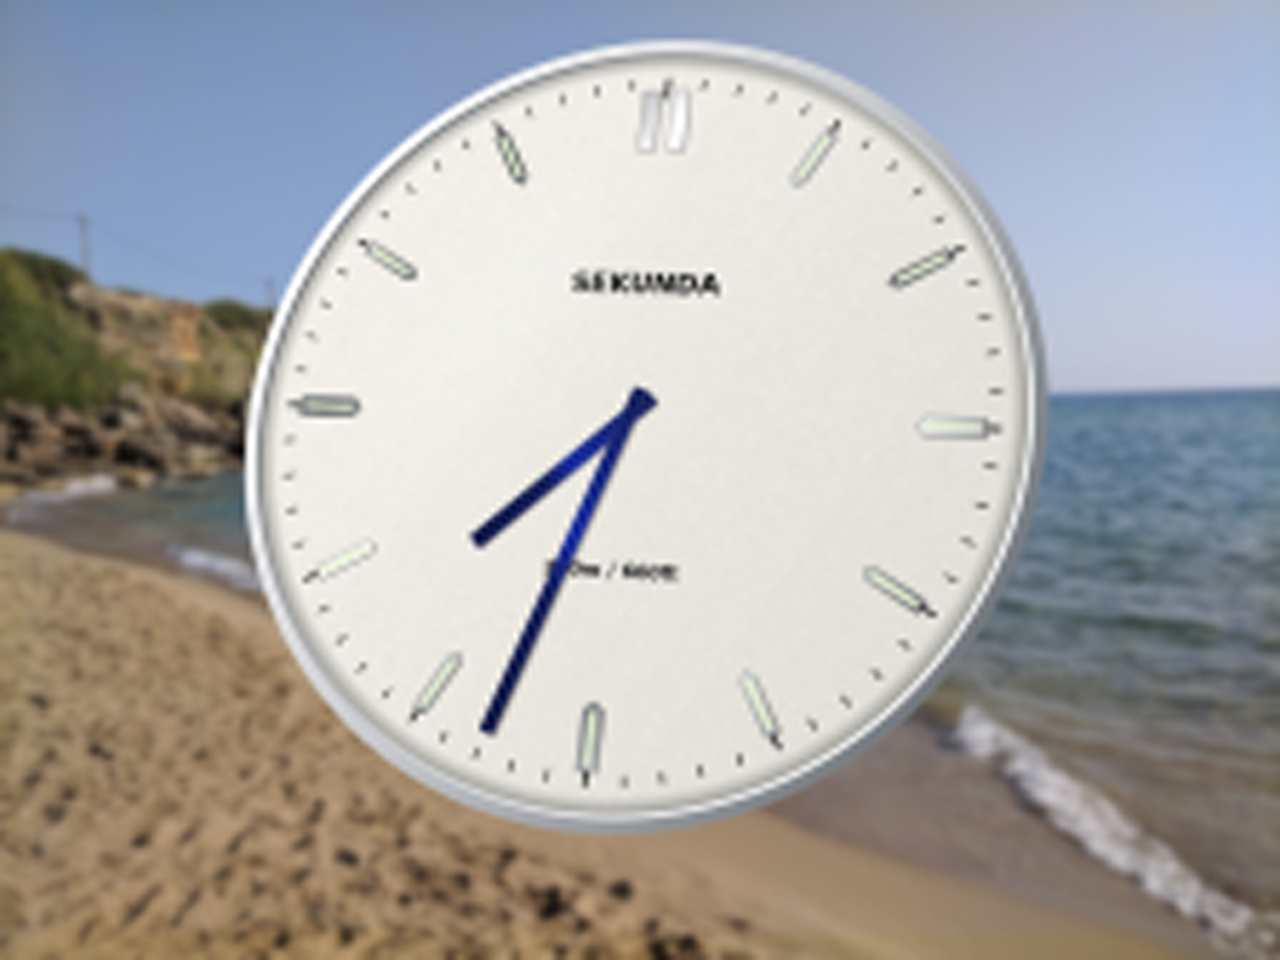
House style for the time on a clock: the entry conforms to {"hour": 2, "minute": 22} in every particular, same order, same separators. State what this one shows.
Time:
{"hour": 7, "minute": 33}
